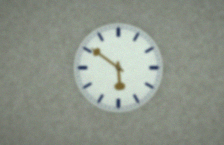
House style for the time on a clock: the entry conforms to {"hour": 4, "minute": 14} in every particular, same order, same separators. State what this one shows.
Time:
{"hour": 5, "minute": 51}
